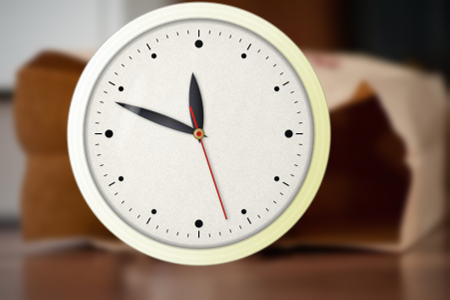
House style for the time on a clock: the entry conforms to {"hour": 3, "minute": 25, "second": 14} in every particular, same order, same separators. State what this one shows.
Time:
{"hour": 11, "minute": 48, "second": 27}
